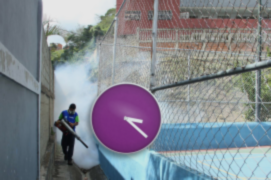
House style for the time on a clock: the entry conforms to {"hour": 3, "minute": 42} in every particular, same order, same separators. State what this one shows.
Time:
{"hour": 3, "minute": 22}
